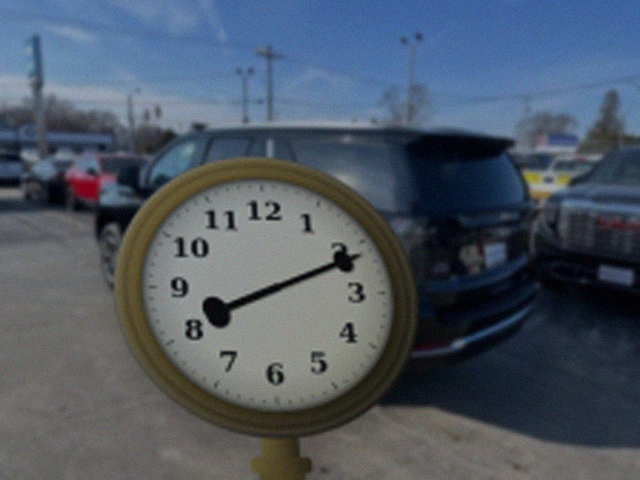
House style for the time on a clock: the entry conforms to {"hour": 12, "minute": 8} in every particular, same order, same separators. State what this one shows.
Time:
{"hour": 8, "minute": 11}
